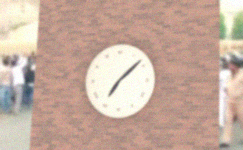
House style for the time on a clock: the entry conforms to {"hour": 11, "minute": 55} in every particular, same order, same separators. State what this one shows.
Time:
{"hour": 7, "minute": 8}
